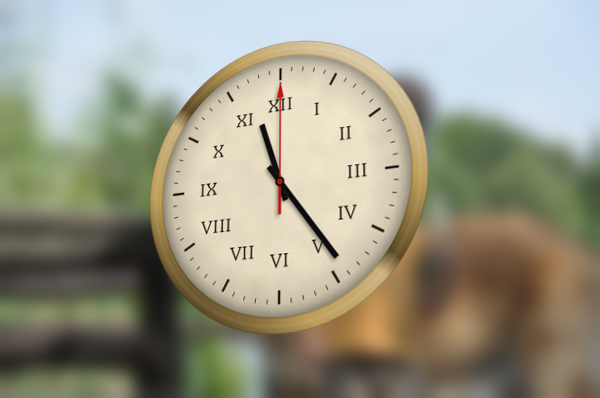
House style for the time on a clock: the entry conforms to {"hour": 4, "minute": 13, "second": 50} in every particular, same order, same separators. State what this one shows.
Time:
{"hour": 11, "minute": 24, "second": 0}
